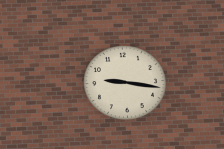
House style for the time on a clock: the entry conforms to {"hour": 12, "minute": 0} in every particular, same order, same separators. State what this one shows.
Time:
{"hour": 9, "minute": 17}
